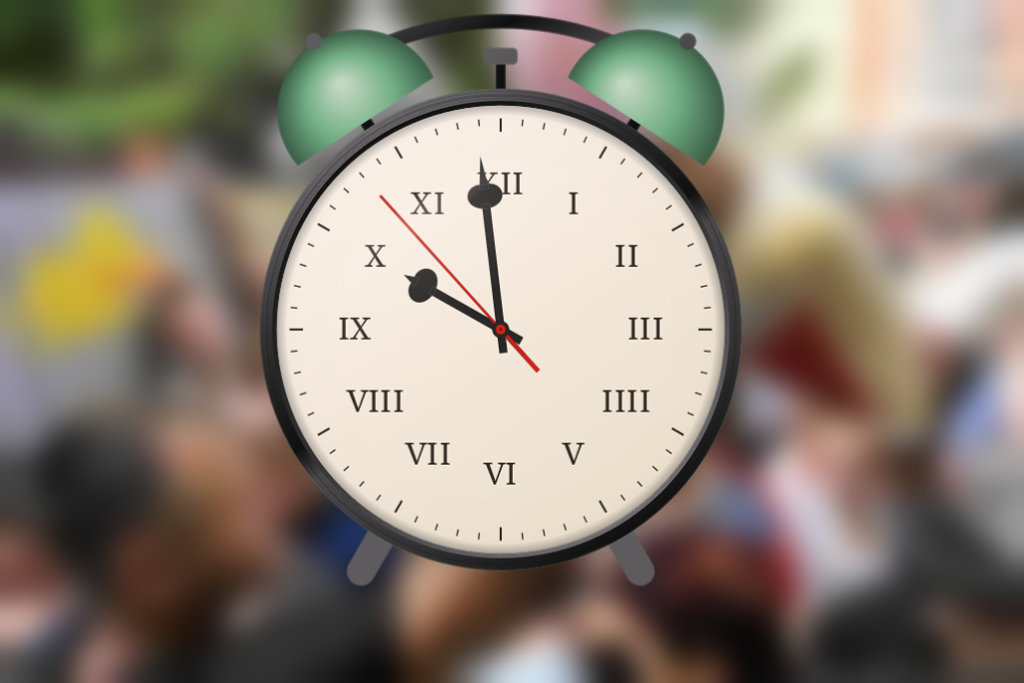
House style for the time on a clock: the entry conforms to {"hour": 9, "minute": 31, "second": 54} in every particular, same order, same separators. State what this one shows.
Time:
{"hour": 9, "minute": 58, "second": 53}
